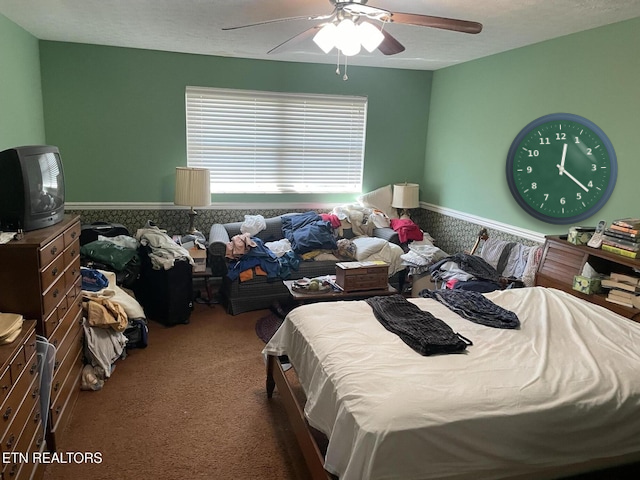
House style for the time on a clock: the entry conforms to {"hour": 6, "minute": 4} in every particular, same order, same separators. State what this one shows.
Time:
{"hour": 12, "minute": 22}
